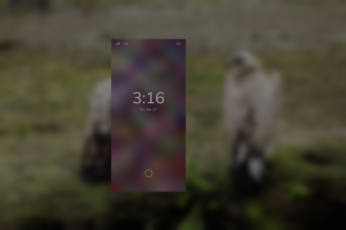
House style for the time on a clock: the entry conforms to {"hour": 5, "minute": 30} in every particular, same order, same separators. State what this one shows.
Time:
{"hour": 3, "minute": 16}
